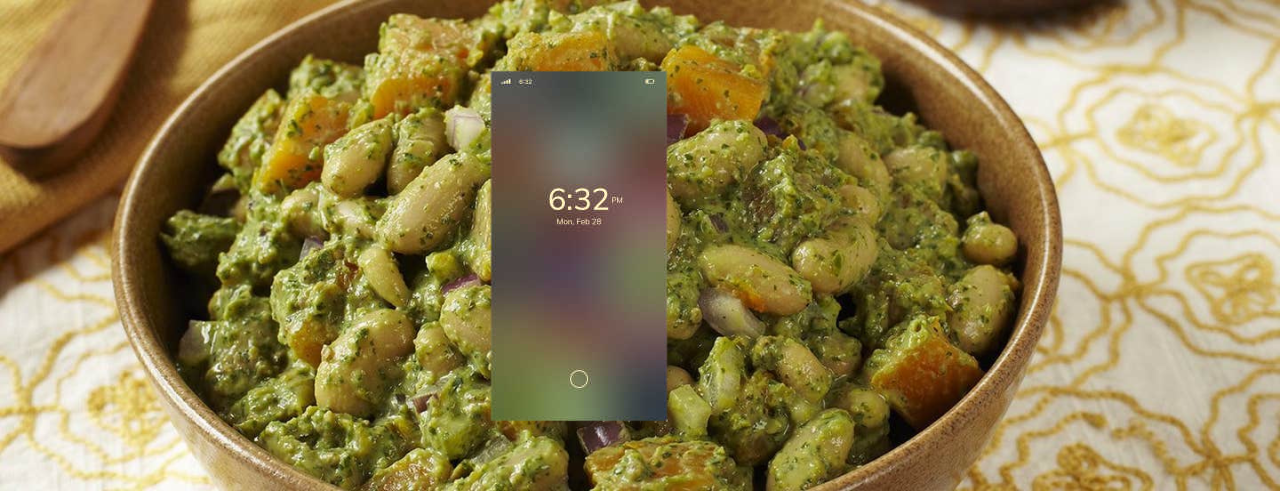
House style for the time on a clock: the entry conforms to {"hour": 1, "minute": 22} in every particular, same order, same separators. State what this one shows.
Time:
{"hour": 6, "minute": 32}
